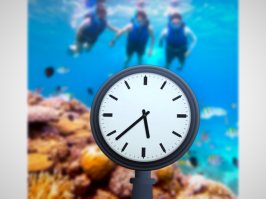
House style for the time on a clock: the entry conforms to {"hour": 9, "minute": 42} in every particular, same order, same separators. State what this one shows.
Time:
{"hour": 5, "minute": 38}
